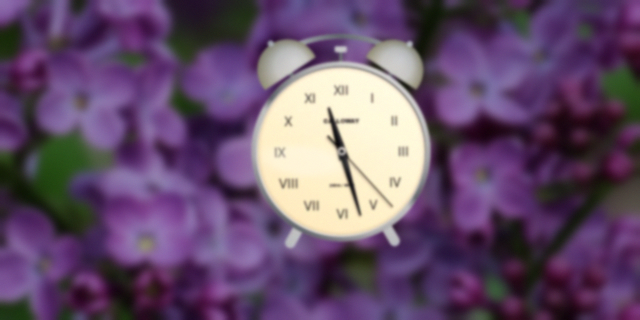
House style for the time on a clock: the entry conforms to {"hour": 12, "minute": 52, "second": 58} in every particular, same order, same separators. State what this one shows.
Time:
{"hour": 11, "minute": 27, "second": 23}
